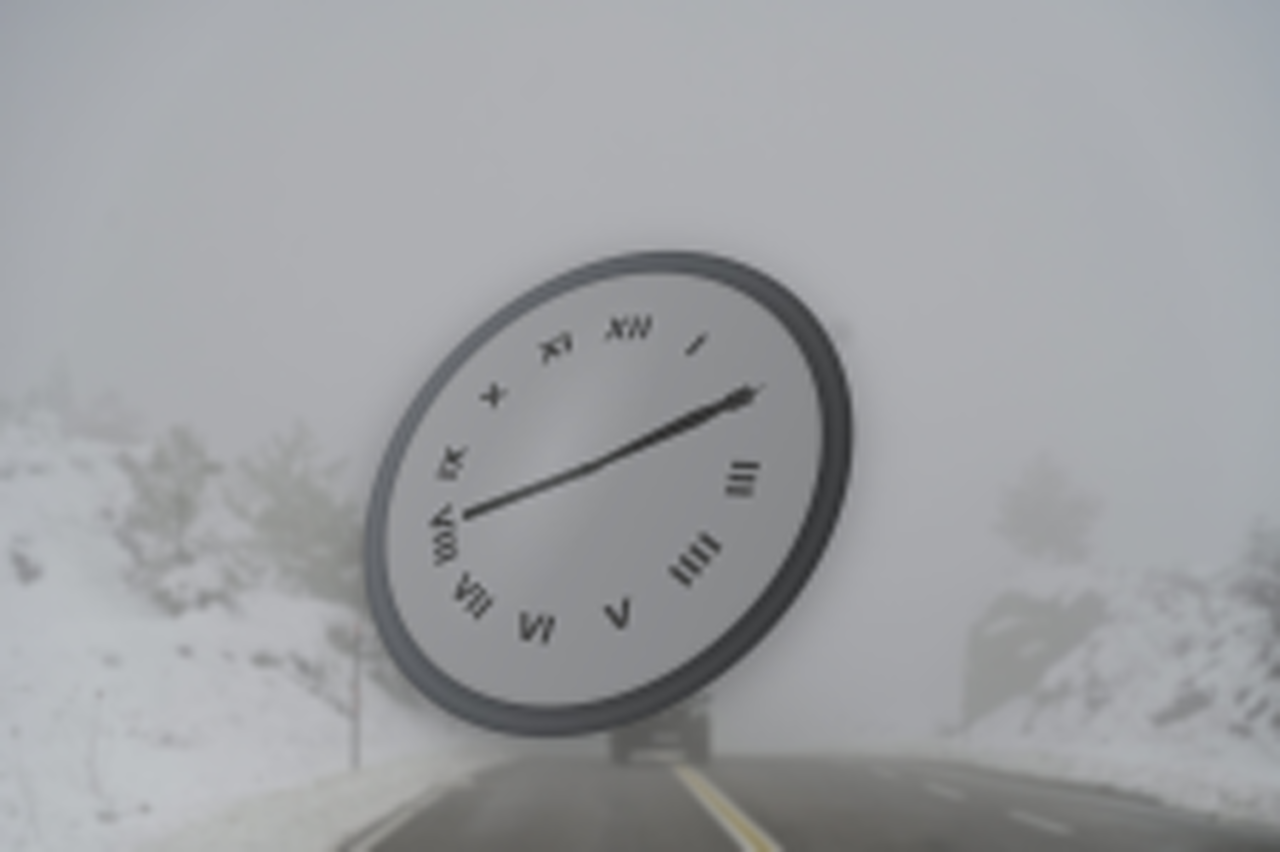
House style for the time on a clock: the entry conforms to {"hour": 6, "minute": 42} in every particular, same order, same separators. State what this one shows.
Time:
{"hour": 8, "minute": 10}
